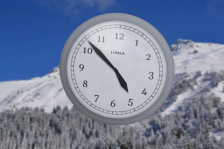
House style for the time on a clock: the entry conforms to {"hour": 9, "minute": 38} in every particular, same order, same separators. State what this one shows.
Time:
{"hour": 4, "minute": 52}
